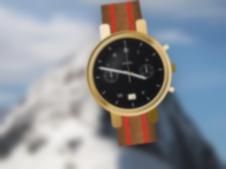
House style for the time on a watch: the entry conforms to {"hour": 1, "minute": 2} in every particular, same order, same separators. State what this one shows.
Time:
{"hour": 3, "minute": 48}
